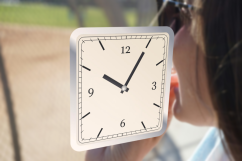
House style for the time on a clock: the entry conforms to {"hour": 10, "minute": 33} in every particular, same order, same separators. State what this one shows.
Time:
{"hour": 10, "minute": 5}
